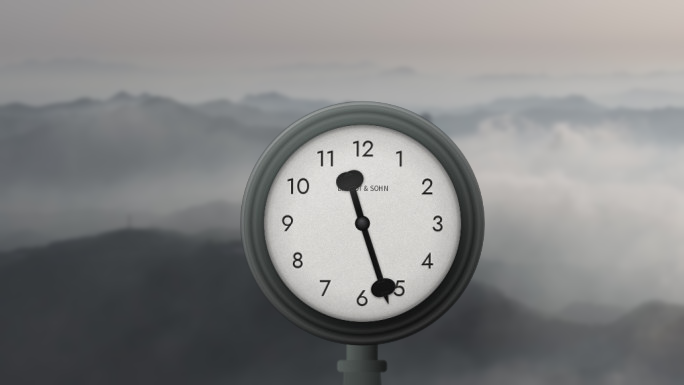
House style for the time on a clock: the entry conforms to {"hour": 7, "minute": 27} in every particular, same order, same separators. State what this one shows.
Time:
{"hour": 11, "minute": 27}
